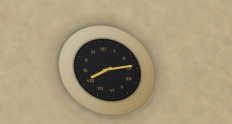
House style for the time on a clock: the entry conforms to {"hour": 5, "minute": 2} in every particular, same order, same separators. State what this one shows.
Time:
{"hour": 8, "minute": 14}
